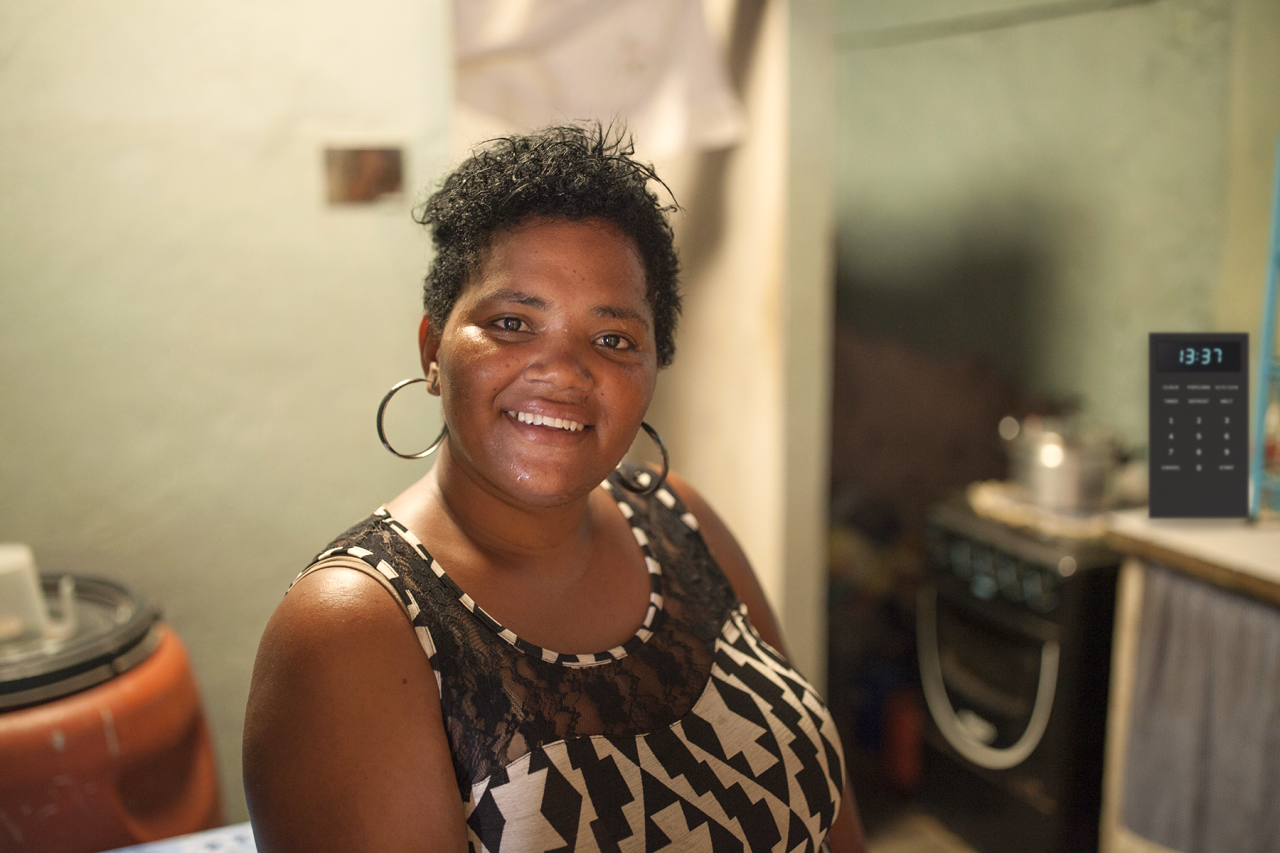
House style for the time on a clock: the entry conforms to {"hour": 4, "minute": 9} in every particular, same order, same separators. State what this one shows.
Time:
{"hour": 13, "minute": 37}
